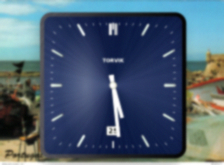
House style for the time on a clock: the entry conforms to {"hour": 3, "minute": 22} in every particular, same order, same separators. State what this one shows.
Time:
{"hour": 5, "minute": 29}
